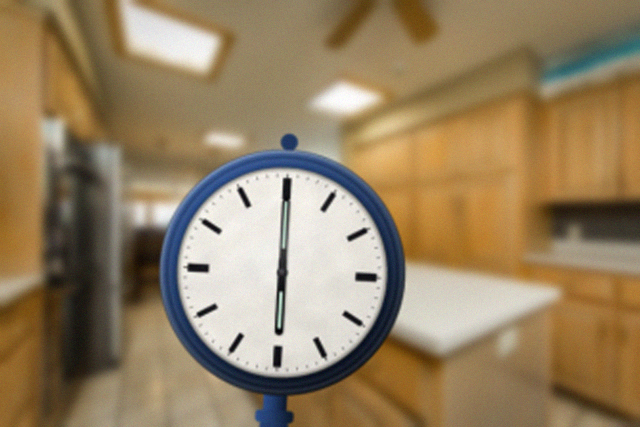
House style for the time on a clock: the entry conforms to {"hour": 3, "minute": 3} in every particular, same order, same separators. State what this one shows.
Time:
{"hour": 6, "minute": 0}
